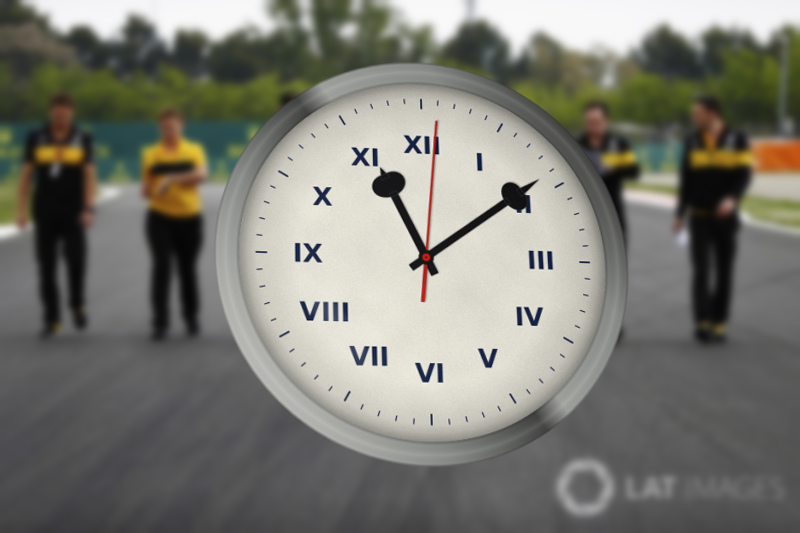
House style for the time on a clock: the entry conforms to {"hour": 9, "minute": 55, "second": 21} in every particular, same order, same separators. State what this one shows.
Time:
{"hour": 11, "minute": 9, "second": 1}
